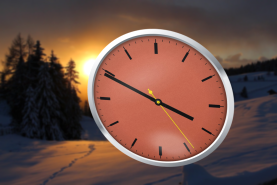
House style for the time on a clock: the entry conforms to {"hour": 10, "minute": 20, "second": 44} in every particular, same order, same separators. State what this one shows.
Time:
{"hour": 3, "minute": 49, "second": 24}
